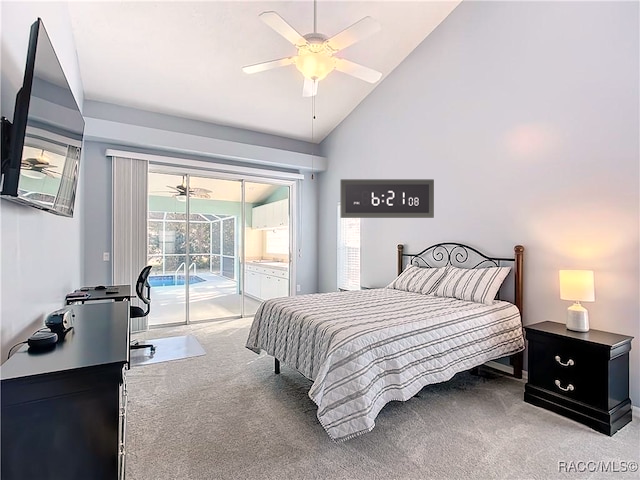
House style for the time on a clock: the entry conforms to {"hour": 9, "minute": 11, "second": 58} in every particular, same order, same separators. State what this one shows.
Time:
{"hour": 6, "minute": 21, "second": 8}
